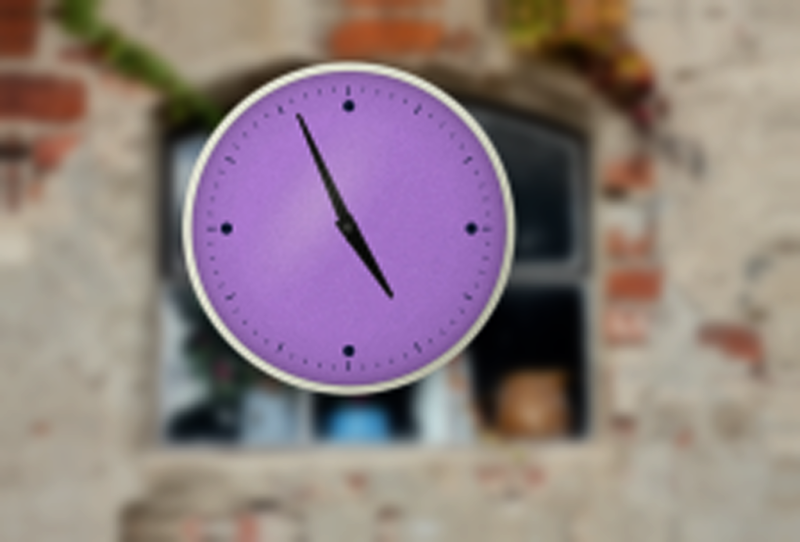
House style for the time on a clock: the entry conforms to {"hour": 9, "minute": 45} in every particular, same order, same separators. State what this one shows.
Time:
{"hour": 4, "minute": 56}
